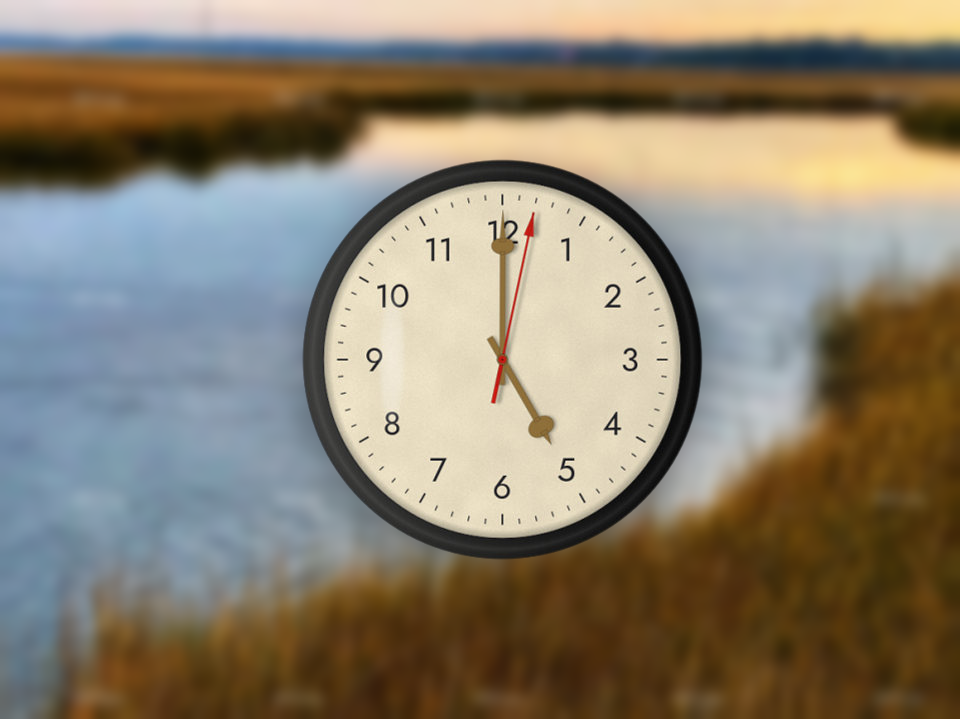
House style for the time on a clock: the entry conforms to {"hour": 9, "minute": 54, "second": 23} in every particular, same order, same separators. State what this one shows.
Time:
{"hour": 5, "minute": 0, "second": 2}
